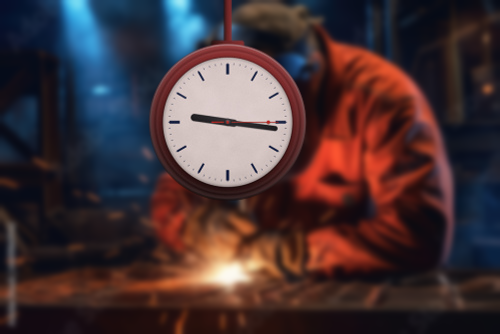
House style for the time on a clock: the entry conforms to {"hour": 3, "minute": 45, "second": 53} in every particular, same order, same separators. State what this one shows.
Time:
{"hour": 9, "minute": 16, "second": 15}
